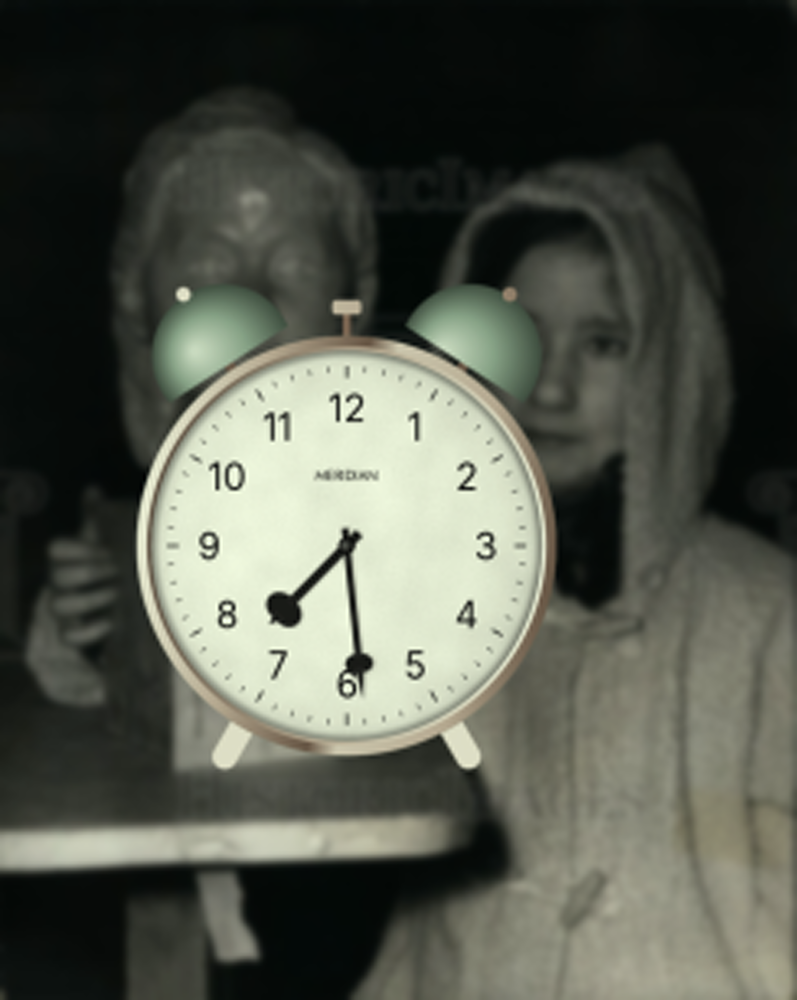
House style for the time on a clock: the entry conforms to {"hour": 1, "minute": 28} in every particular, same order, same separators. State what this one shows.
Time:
{"hour": 7, "minute": 29}
